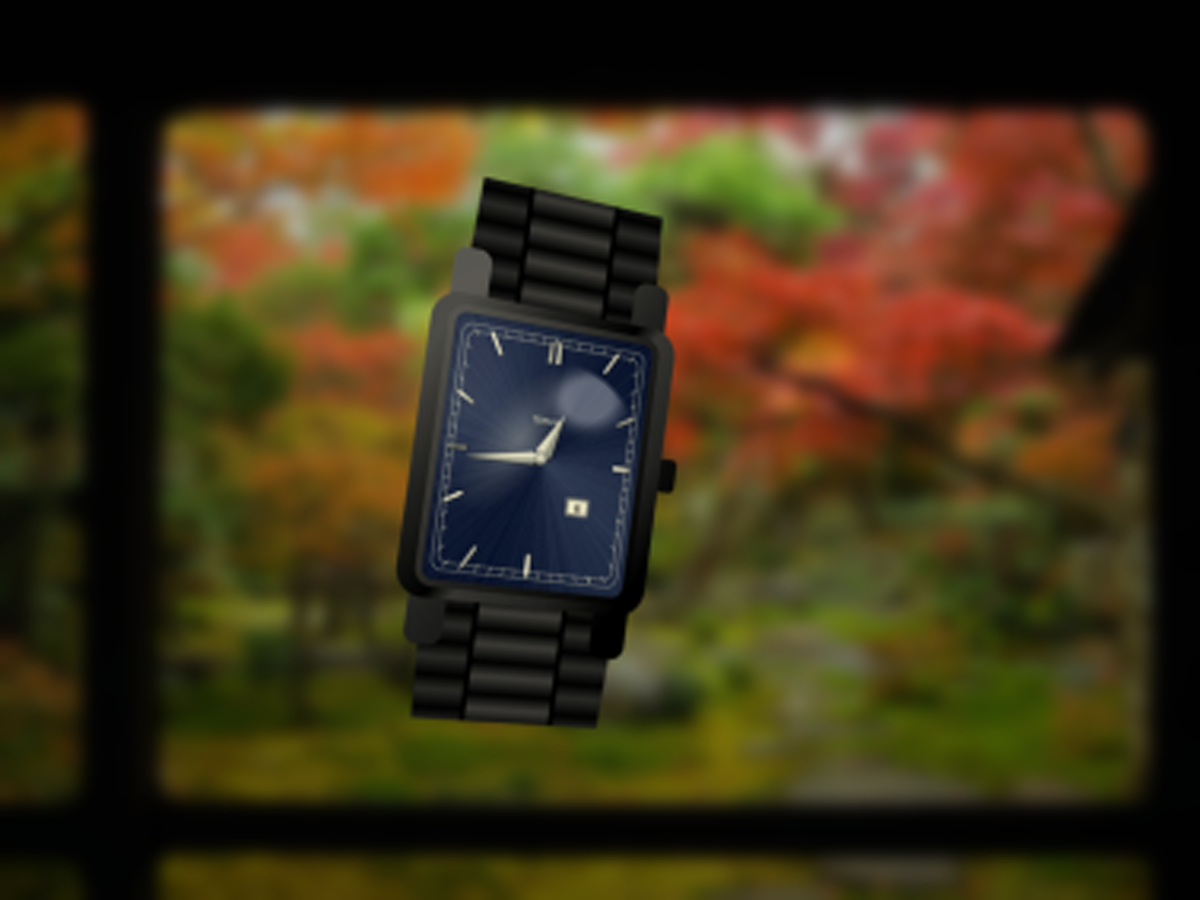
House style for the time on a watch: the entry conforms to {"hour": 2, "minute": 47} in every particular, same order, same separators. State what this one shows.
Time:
{"hour": 12, "minute": 44}
